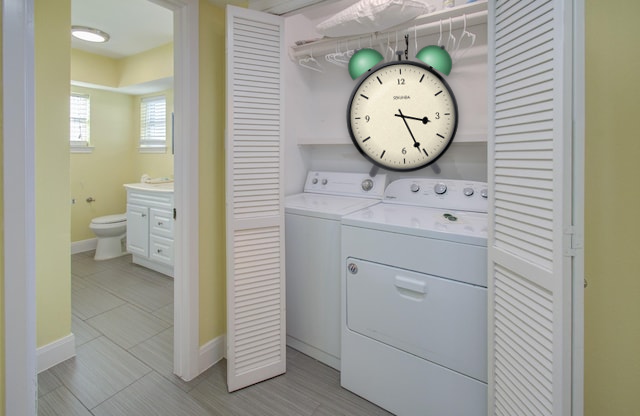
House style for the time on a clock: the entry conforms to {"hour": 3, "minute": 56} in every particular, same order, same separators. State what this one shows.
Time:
{"hour": 3, "minute": 26}
